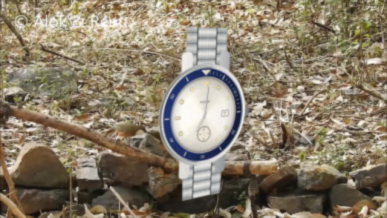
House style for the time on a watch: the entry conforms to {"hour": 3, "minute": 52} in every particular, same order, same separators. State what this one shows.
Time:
{"hour": 7, "minute": 1}
